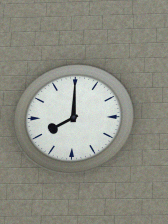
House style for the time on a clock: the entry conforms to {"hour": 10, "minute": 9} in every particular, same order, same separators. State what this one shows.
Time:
{"hour": 8, "minute": 0}
